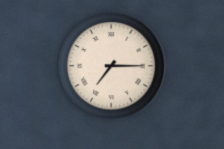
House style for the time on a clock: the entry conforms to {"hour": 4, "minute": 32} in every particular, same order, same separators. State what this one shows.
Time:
{"hour": 7, "minute": 15}
